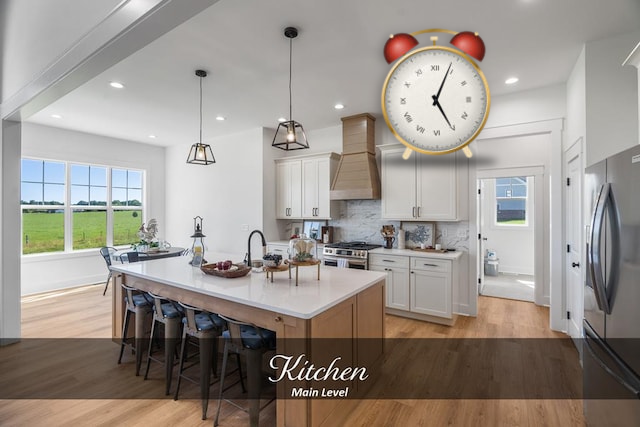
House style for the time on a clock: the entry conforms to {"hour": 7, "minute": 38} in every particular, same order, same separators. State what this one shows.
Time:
{"hour": 5, "minute": 4}
